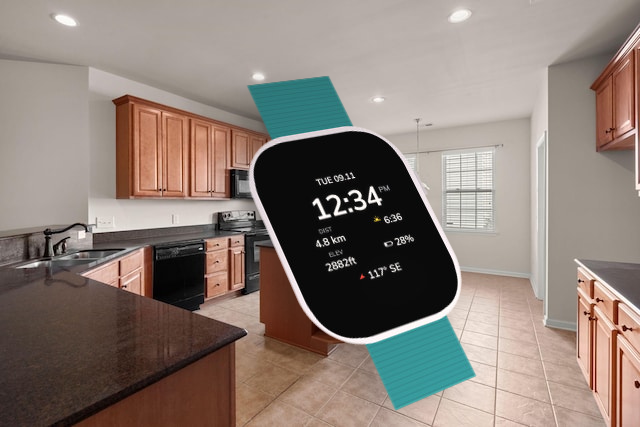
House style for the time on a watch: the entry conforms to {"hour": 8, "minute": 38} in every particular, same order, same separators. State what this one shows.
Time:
{"hour": 12, "minute": 34}
